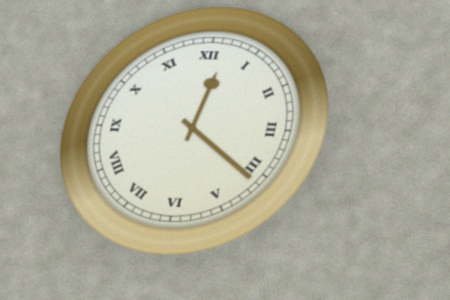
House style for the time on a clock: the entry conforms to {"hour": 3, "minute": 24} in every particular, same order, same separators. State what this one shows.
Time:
{"hour": 12, "minute": 21}
